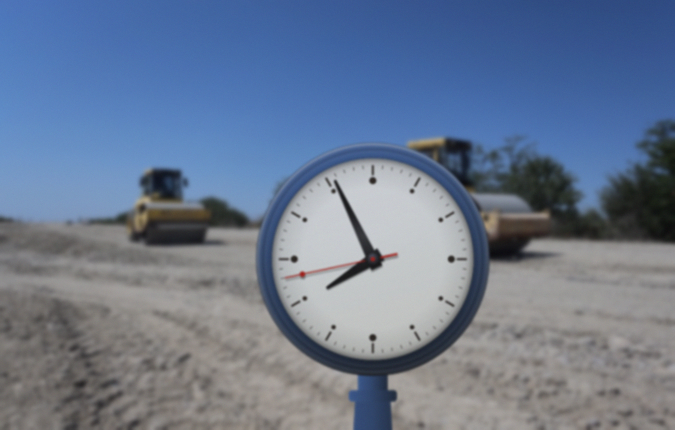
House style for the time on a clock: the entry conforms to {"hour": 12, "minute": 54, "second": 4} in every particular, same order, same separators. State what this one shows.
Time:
{"hour": 7, "minute": 55, "second": 43}
